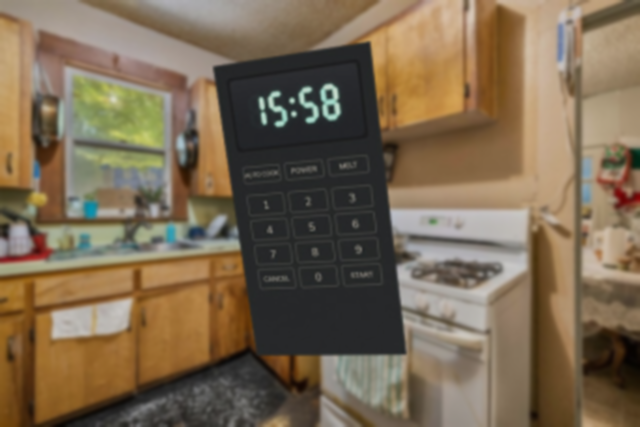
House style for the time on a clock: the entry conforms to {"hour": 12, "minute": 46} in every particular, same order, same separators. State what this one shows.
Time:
{"hour": 15, "minute": 58}
